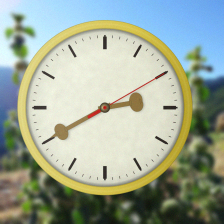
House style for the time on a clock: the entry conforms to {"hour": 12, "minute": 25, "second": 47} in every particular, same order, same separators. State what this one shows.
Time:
{"hour": 2, "minute": 40, "second": 10}
